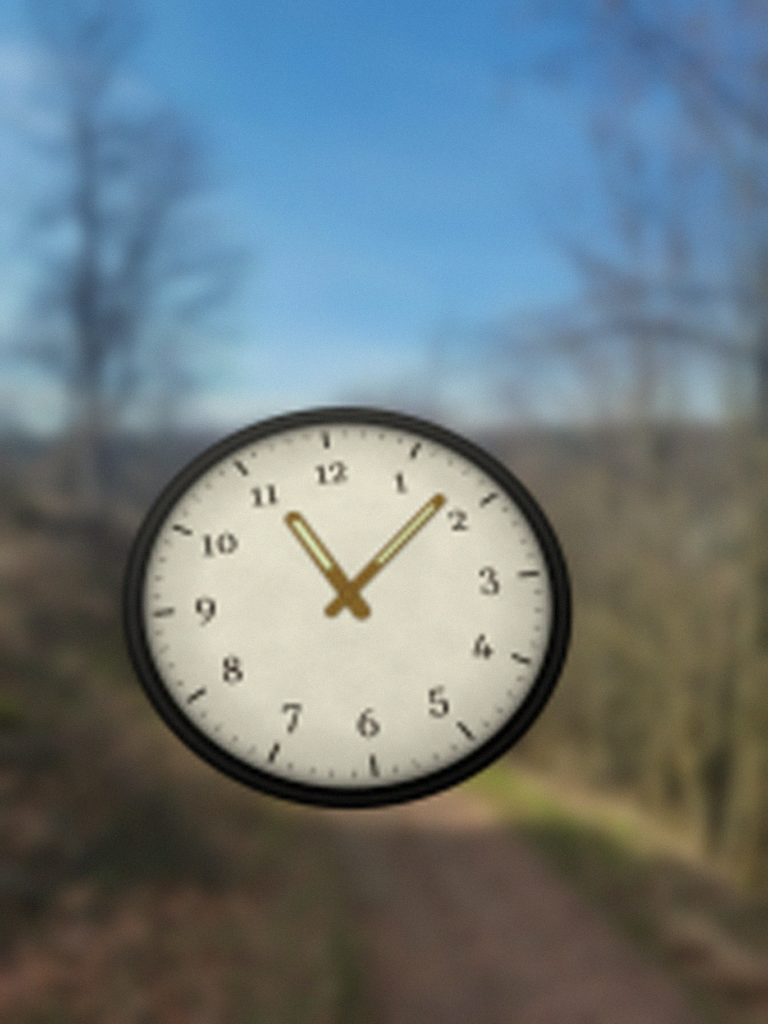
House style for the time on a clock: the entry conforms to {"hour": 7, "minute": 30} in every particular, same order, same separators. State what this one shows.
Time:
{"hour": 11, "minute": 8}
